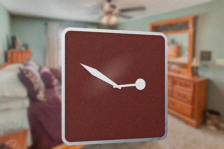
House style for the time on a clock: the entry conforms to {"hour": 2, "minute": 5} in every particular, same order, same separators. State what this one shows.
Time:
{"hour": 2, "minute": 50}
